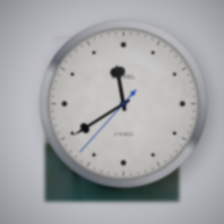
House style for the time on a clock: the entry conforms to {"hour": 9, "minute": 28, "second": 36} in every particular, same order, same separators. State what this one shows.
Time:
{"hour": 11, "minute": 39, "second": 37}
